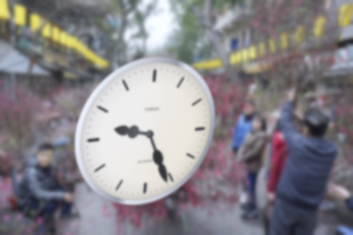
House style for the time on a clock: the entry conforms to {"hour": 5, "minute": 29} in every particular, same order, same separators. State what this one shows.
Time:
{"hour": 9, "minute": 26}
